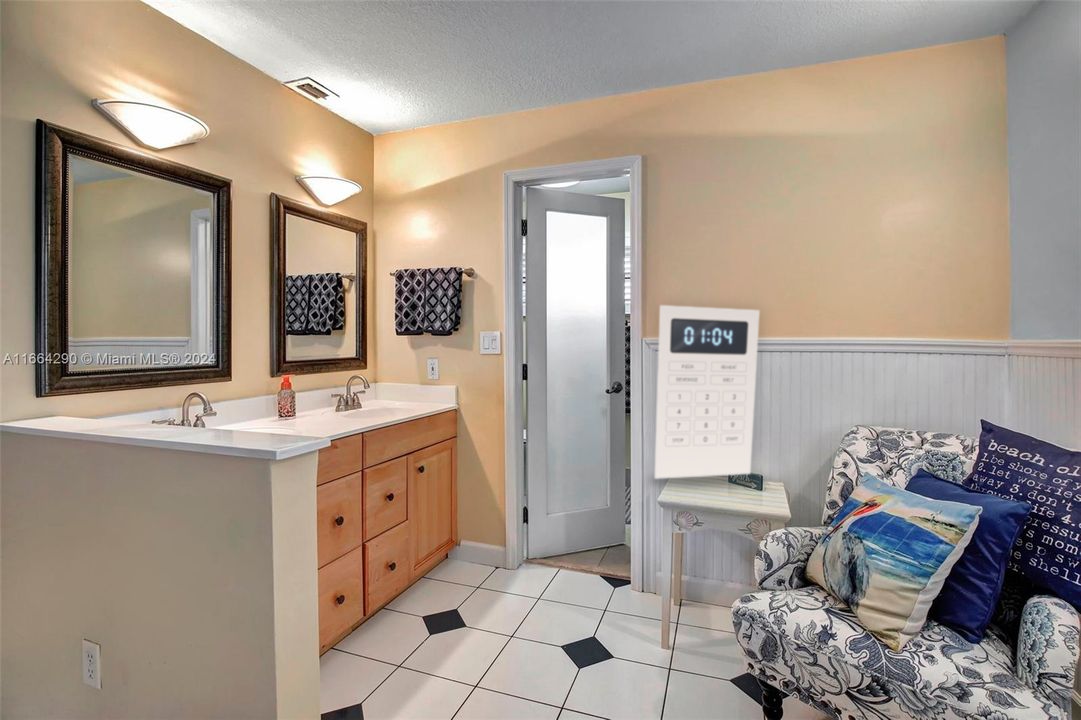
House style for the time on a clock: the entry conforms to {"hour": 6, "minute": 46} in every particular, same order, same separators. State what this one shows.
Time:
{"hour": 1, "minute": 4}
